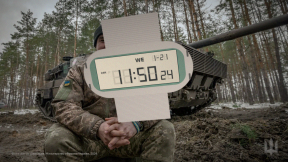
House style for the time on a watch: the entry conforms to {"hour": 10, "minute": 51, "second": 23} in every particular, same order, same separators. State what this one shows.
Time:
{"hour": 11, "minute": 50, "second": 24}
